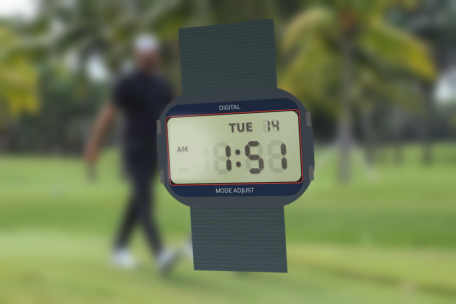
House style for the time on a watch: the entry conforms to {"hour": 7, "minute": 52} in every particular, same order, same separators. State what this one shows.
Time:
{"hour": 1, "minute": 51}
